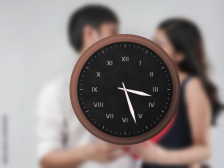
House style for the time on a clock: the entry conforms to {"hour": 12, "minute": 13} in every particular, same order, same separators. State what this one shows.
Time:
{"hour": 3, "minute": 27}
